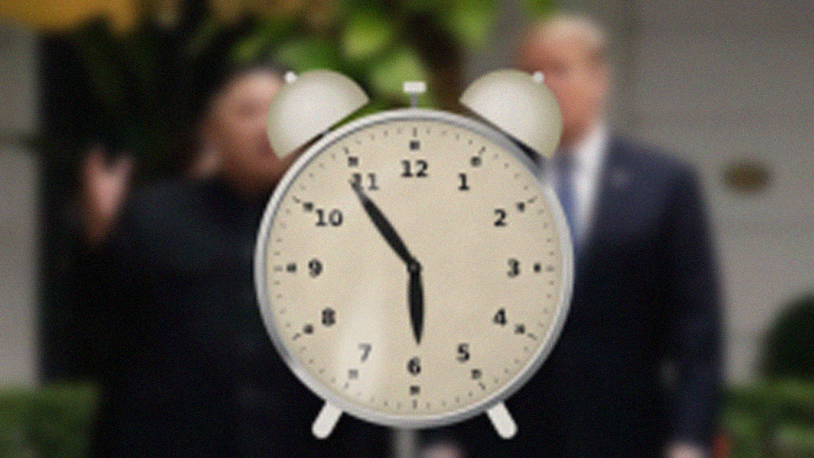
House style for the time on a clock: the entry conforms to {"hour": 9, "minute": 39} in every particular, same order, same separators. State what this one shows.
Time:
{"hour": 5, "minute": 54}
